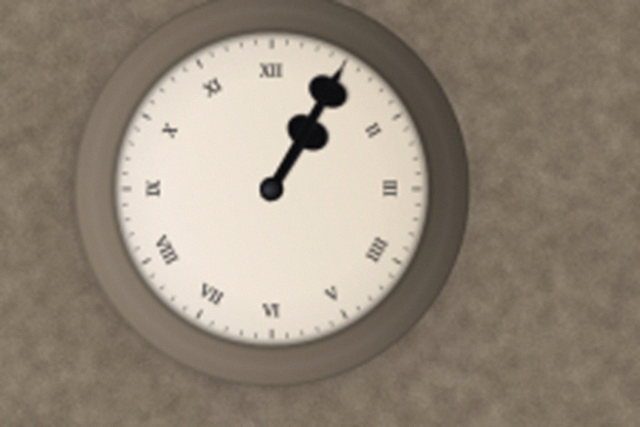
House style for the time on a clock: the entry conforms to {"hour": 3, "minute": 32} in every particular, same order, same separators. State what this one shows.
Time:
{"hour": 1, "minute": 5}
